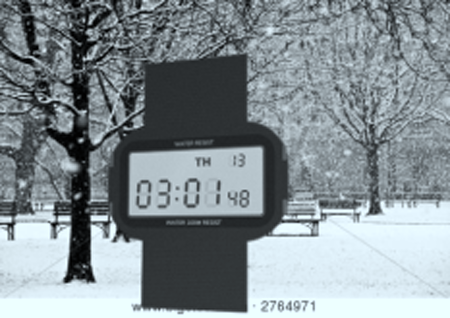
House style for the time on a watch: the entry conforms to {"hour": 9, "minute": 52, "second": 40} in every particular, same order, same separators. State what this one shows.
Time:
{"hour": 3, "minute": 1, "second": 48}
